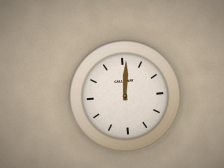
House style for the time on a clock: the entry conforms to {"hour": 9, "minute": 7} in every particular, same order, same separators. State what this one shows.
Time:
{"hour": 12, "minute": 1}
